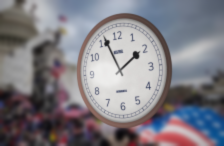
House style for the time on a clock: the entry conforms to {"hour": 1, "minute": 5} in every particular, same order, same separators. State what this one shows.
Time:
{"hour": 1, "minute": 56}
